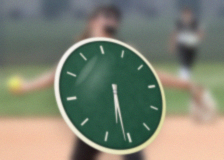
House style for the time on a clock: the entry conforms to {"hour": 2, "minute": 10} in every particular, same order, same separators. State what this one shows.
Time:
{"hour": 6, "minute": 31}
